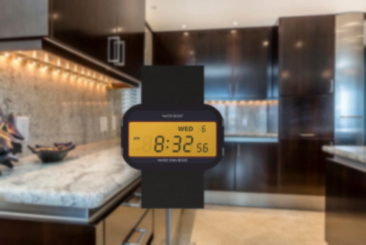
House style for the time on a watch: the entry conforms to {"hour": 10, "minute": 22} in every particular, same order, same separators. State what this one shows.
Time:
{"hour": 8, "minute": 32}
